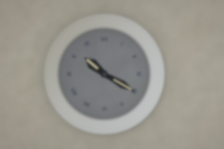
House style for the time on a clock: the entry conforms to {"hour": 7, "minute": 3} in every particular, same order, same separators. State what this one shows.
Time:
{"hour": 10, "minute": 20}
